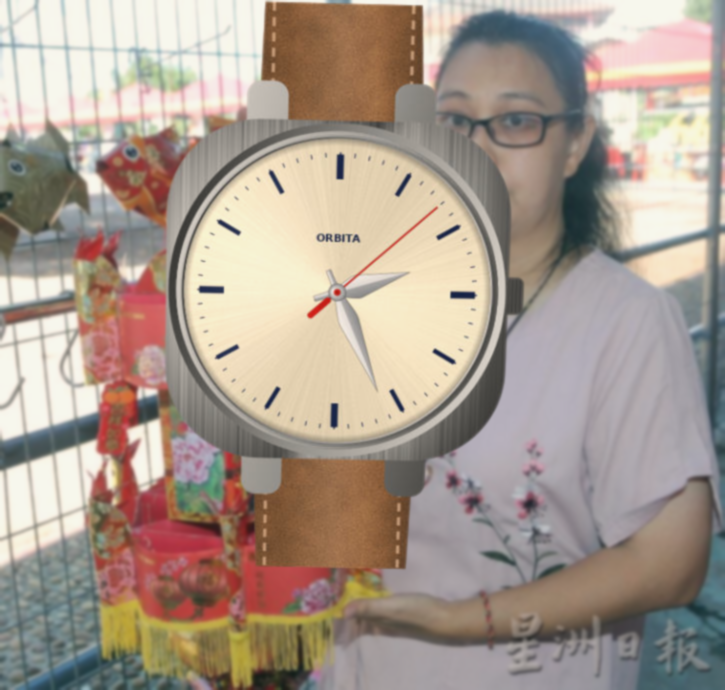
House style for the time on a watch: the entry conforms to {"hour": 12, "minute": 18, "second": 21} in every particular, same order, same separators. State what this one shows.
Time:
{"hour": 2, "minute": 26, "second": 8}
